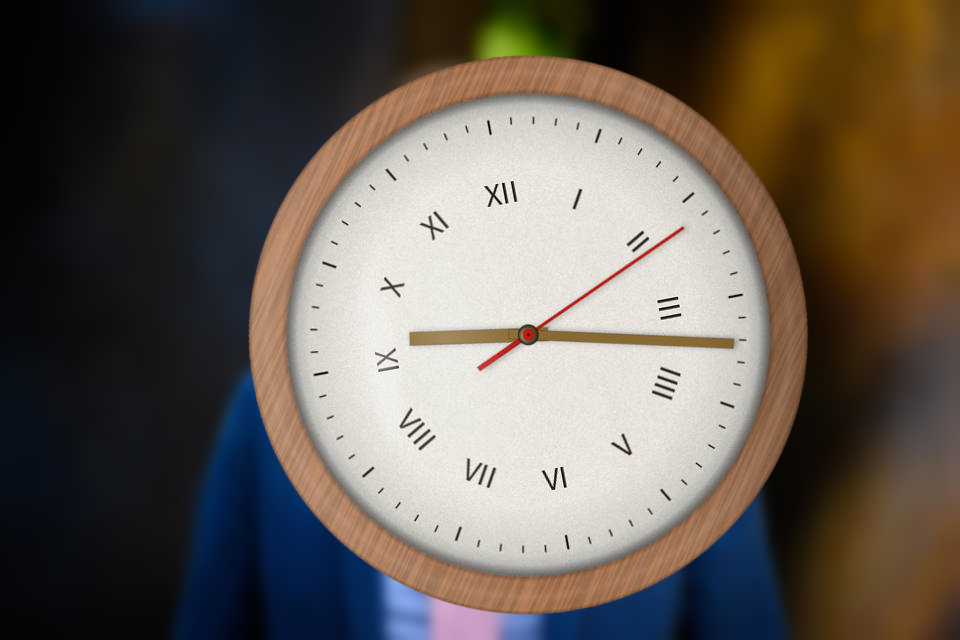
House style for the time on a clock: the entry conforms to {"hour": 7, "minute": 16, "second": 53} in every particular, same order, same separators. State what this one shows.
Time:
{"hour": 9, "minute": 17, "second": 11}
